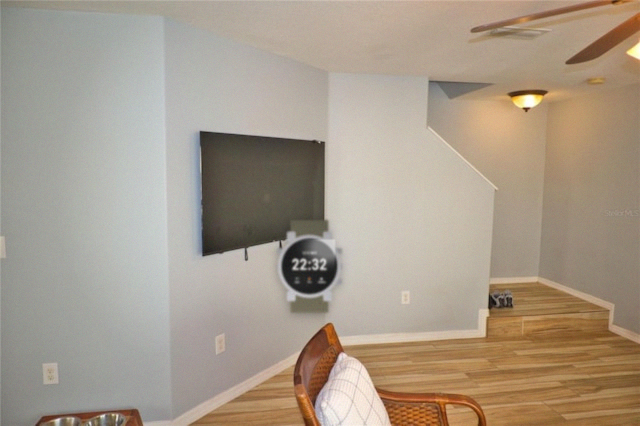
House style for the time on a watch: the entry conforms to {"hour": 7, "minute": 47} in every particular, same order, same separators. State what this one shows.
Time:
{"hour": 22, "minute": 32}
